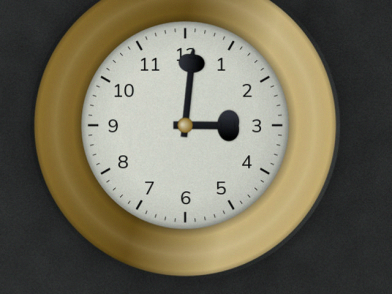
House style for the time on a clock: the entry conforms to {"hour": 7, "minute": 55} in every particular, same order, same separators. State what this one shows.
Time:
{"hour": 3, "minute": 1}
